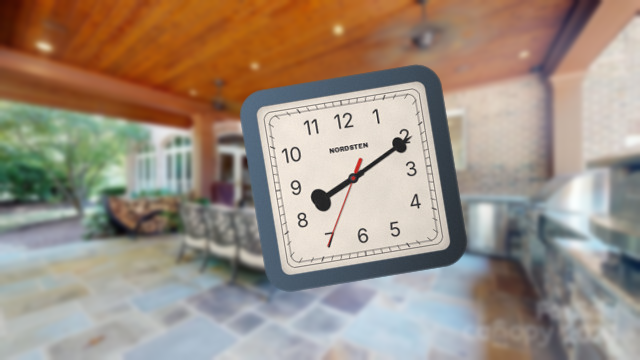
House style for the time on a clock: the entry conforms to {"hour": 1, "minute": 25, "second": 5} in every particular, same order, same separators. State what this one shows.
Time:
{"hour": 8, "minute": 10, "second": 35}
